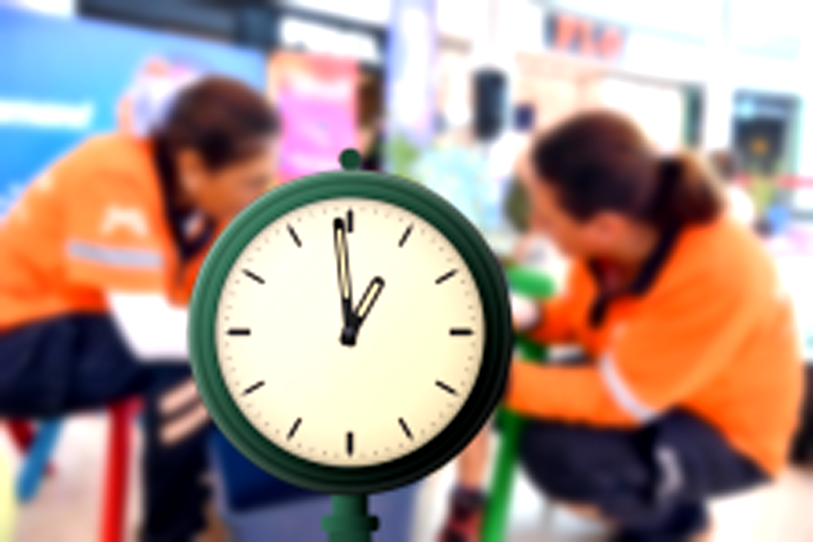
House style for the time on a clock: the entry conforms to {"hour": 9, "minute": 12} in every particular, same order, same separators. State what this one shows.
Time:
{"hour": 12, "minute": 59}
